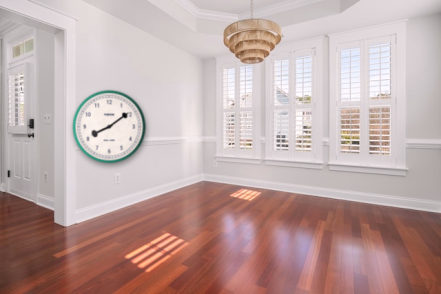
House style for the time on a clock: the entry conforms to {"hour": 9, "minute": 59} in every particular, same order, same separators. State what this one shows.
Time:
{"hour": 8, "minute": 9}
